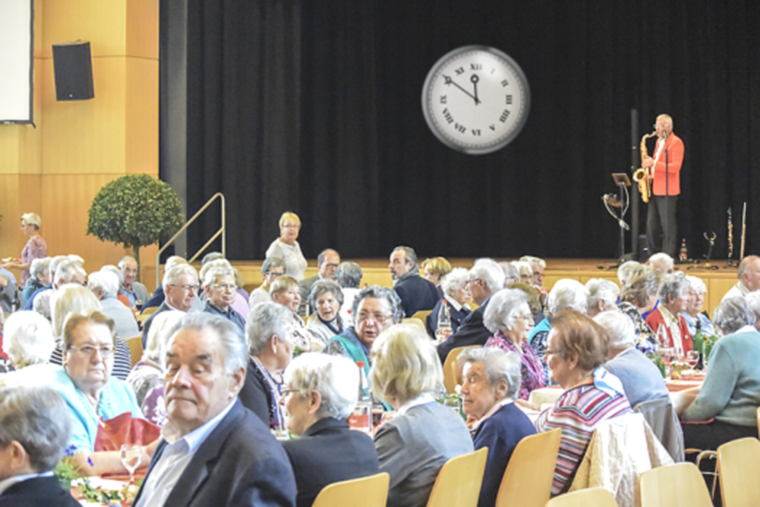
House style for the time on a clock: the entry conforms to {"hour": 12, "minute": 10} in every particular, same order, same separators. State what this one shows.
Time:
{"hour": 11, "minute": 51}
